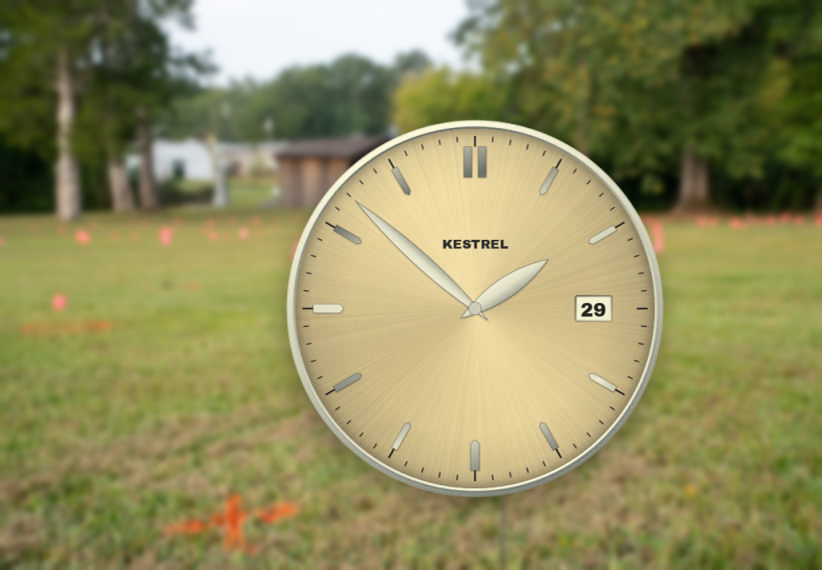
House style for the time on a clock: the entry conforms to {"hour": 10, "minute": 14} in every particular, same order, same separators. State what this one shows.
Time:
{"hour": 1, "minute": 52}
